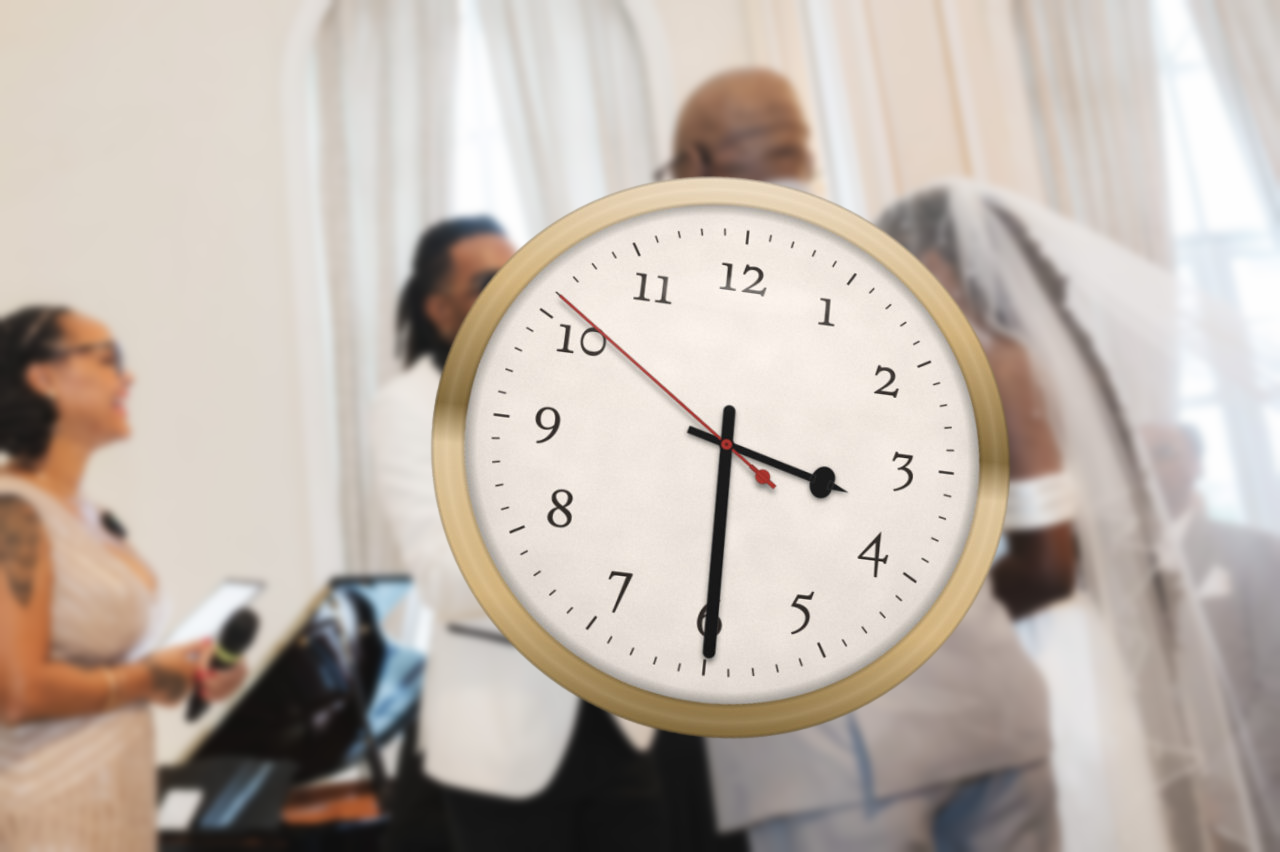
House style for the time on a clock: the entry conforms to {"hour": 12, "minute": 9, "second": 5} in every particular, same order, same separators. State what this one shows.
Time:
{"hour": 3, "minute": 29, "second": 51}
